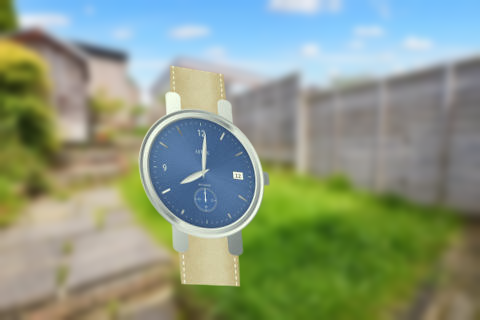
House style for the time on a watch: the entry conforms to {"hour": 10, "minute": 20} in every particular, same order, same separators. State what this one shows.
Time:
{"hour": 8, "minute": 1}
